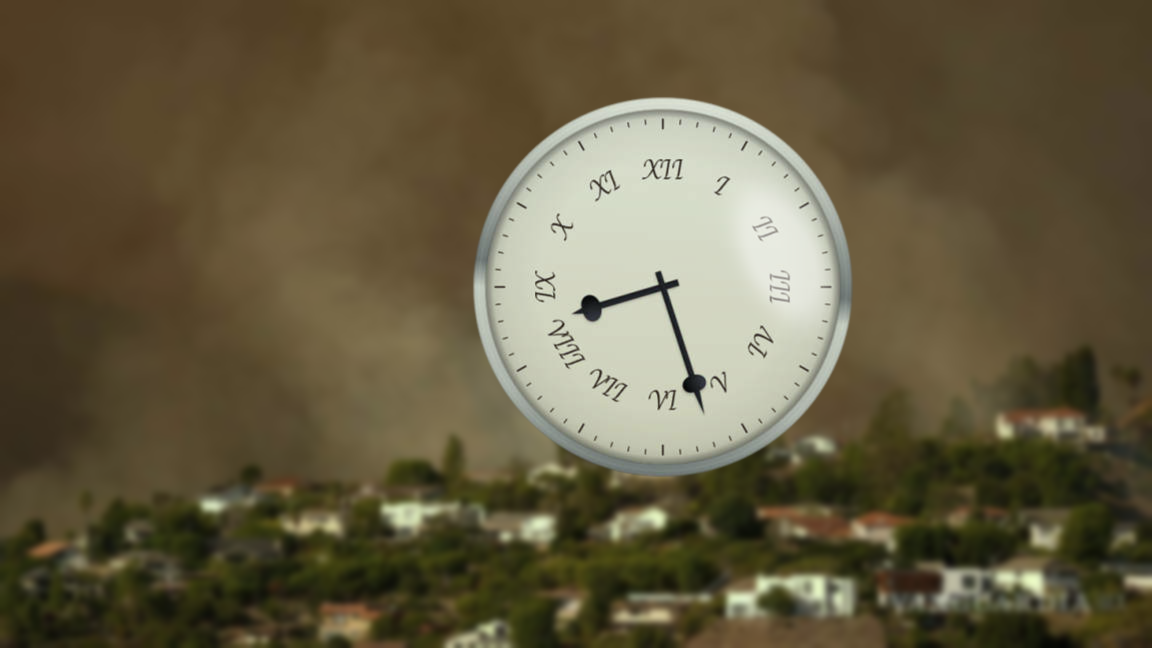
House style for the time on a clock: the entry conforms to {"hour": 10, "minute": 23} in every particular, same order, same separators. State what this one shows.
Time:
{"hour": 8, "minute": 27}
